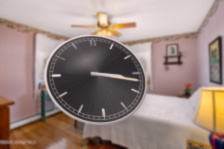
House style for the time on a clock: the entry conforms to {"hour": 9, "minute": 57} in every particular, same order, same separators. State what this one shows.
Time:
{"hour": 3, "minute": 17}
